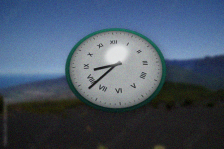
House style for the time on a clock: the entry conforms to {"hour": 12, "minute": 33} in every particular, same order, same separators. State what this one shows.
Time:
{"hour": 8, "minute": 38}
